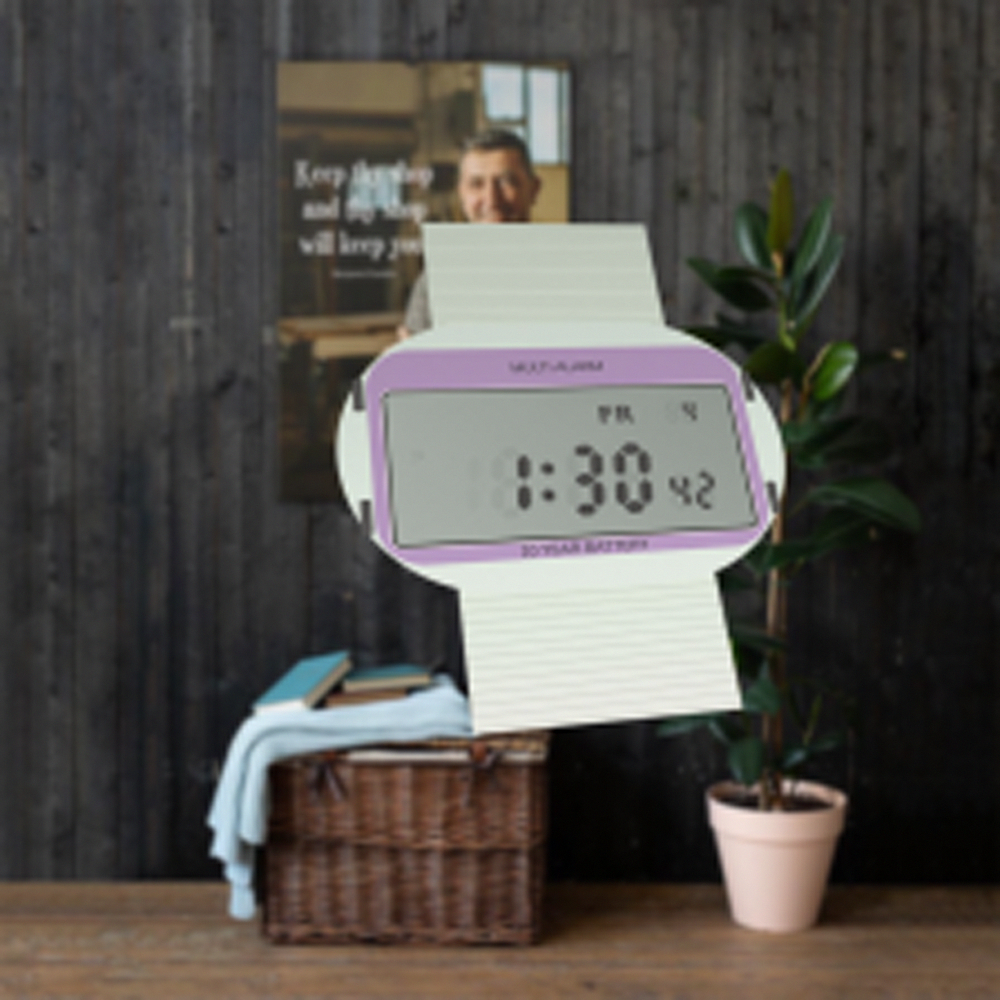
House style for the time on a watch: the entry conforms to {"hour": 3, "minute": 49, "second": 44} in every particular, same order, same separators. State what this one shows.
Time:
{"hour": 1, "minute": 30, "second": 42}
